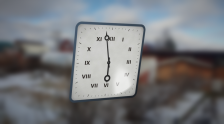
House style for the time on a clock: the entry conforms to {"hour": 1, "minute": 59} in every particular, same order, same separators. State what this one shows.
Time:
{"hour": 5, "minute": 58}
